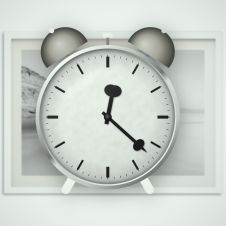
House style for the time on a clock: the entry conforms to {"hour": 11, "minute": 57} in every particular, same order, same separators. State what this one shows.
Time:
{"hour": 12, "minute": 22}
